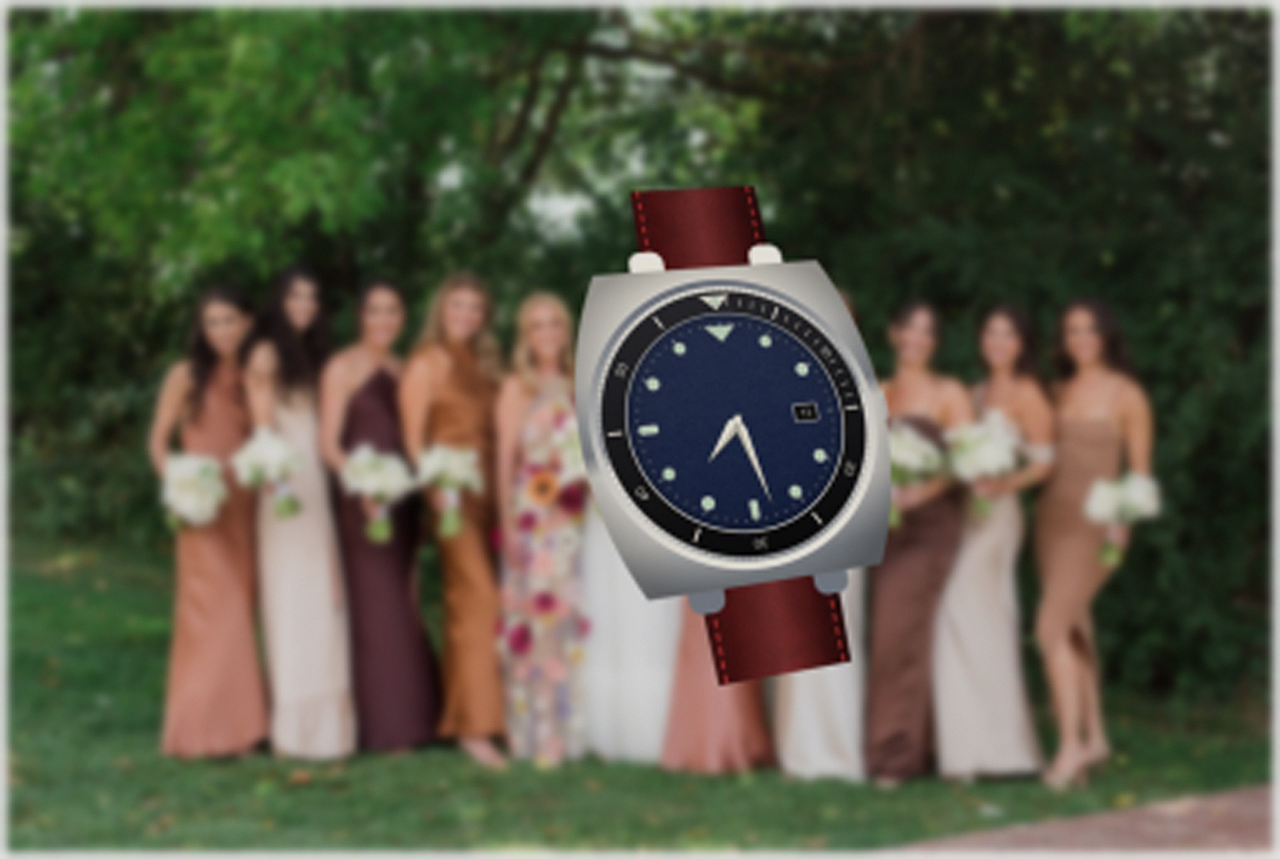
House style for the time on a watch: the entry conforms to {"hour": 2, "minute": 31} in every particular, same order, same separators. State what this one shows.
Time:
{"hour": 7, "minute": 28}
